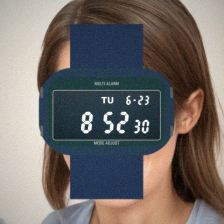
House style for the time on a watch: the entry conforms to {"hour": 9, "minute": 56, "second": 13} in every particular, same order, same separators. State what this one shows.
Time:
{"hour": 8, "minute": 52, "second": 30}
